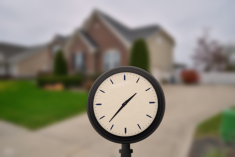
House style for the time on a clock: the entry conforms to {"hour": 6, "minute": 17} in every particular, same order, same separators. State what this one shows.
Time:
{"hour": 1, "minute": 37}
